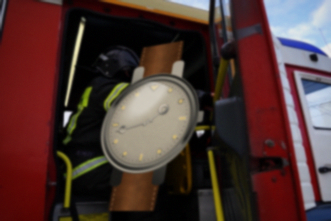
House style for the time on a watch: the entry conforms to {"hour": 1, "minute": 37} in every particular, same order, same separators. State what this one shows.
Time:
{"hour": 1, "minute": 43}
